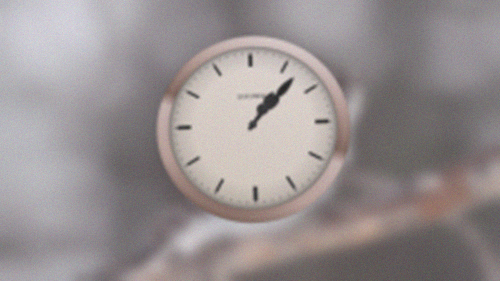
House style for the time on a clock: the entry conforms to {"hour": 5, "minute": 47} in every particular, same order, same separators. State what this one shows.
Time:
{"hour": 1, "minute": 7}
